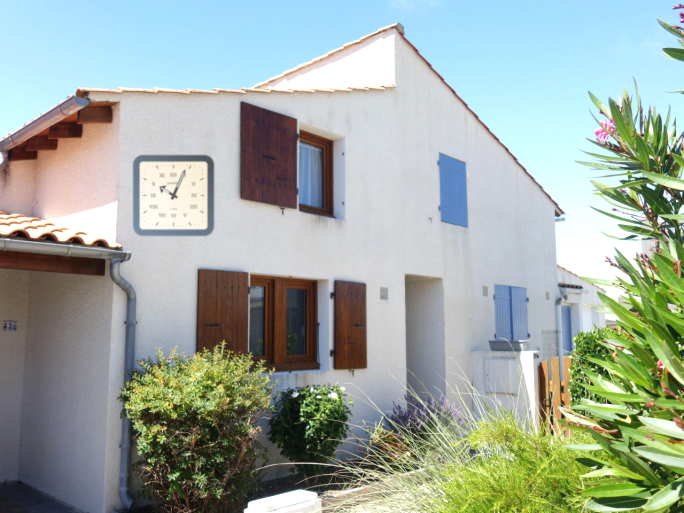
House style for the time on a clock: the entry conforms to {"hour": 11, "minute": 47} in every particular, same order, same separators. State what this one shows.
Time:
{"hour": 10, "minute": 4}
